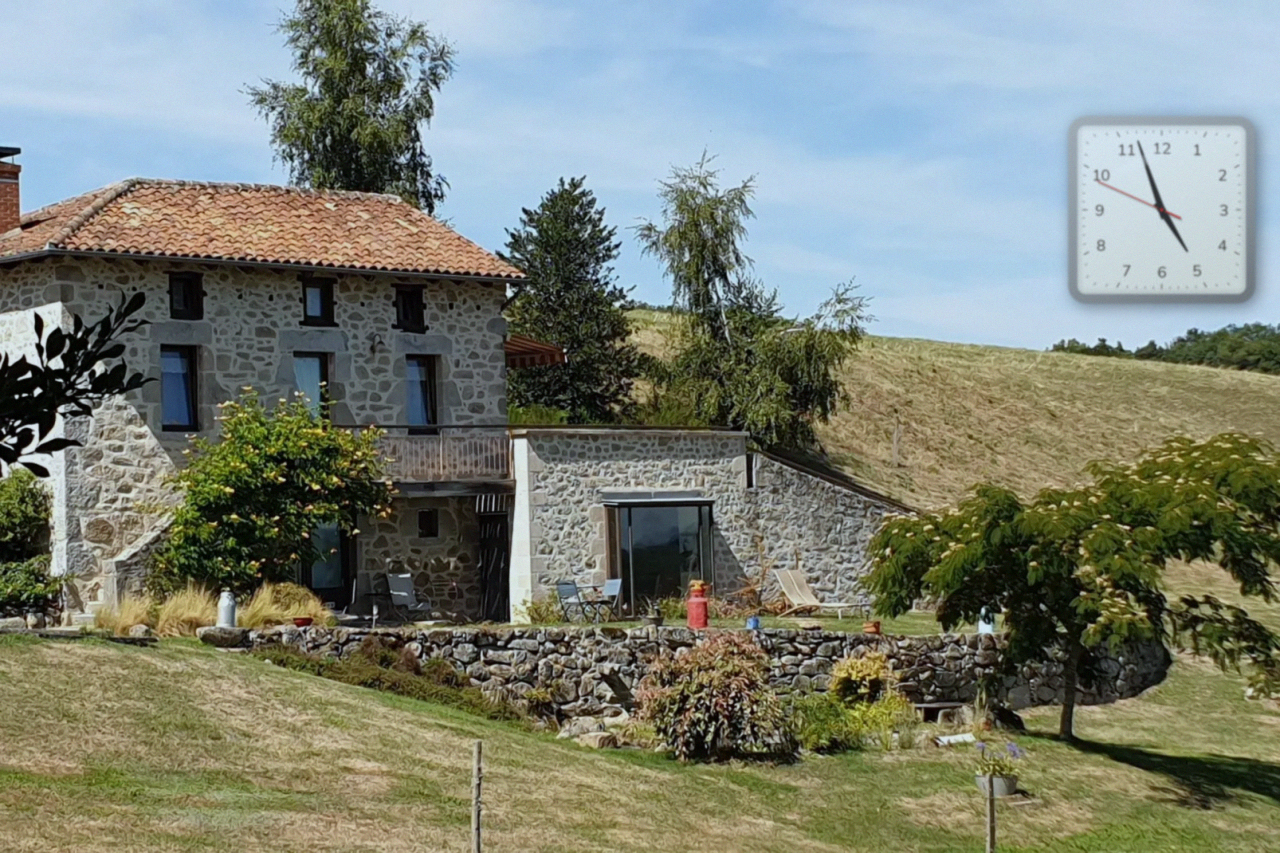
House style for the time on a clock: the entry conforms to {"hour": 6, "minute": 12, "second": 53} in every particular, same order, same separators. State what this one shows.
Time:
{"hour": 4, "minute": 56, "second": 49}
